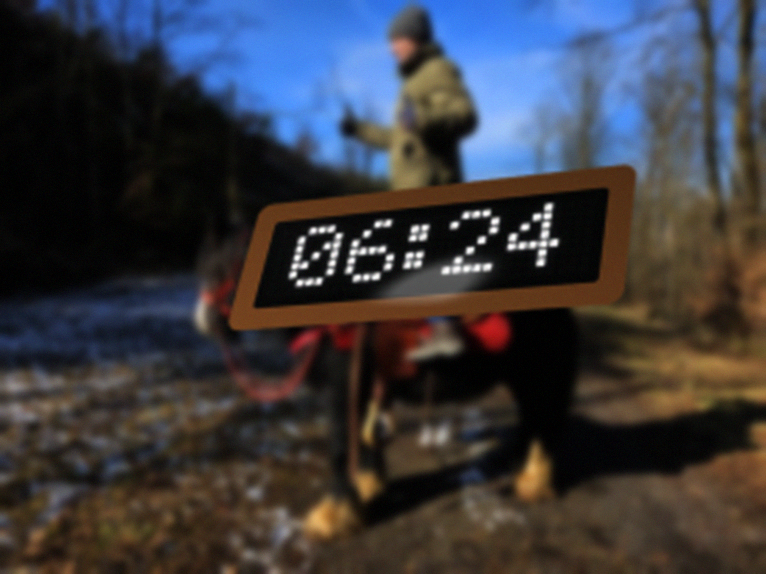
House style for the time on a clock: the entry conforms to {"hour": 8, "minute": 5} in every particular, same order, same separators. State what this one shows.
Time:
{"hour": 6, "minute": 24}
